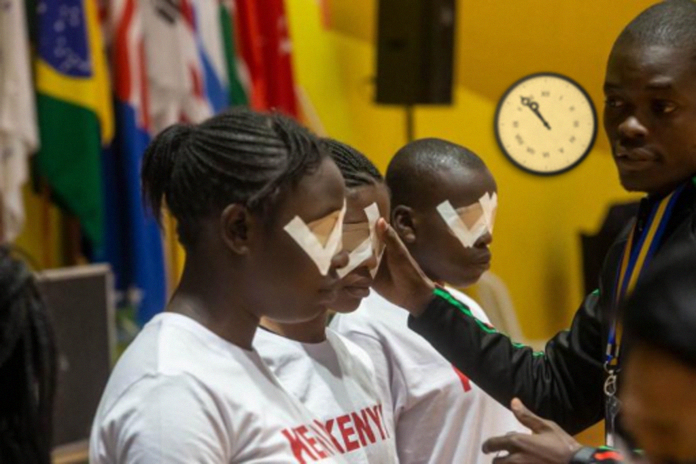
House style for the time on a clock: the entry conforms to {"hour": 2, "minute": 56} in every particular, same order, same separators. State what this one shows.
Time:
{"hour": 10, "minute": 53}
